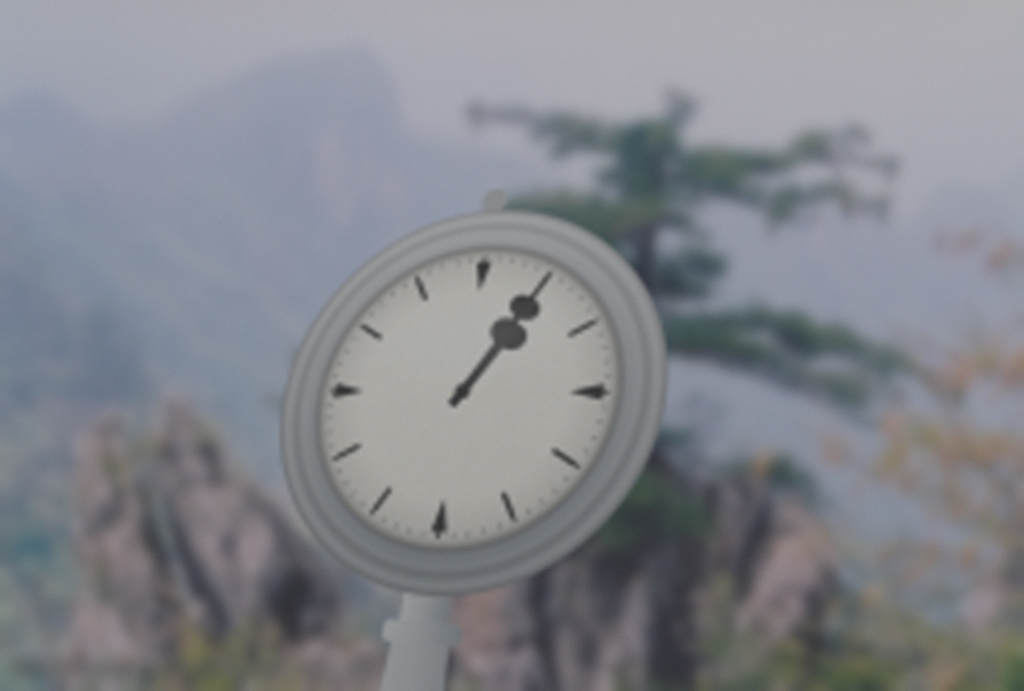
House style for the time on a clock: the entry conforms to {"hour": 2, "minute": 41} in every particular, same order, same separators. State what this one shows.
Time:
{"hour": 1, "minute": 5}
